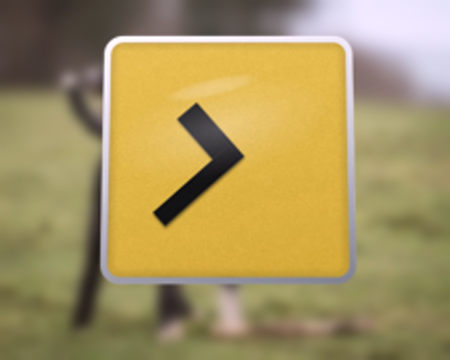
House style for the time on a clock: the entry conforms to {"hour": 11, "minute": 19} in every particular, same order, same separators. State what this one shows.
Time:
{"hour": 10, "minute": 38}
